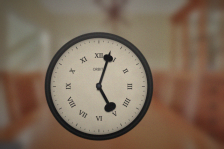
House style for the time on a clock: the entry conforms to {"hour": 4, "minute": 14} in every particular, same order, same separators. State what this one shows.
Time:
{"hour": 5, "minute": 3}
